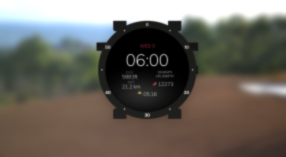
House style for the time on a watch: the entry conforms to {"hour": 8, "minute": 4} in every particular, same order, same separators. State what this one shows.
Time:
{"hour": 6, "minute": 0}
